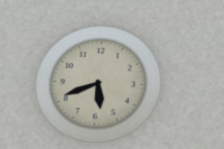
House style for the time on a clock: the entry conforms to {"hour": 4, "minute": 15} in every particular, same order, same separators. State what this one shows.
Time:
{"hour": 5, "minute": 41}
